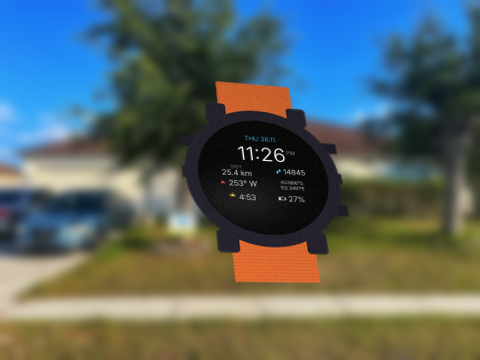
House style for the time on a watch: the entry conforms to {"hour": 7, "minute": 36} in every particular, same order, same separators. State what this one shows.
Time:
{"hour": 11, "minute": 26}
